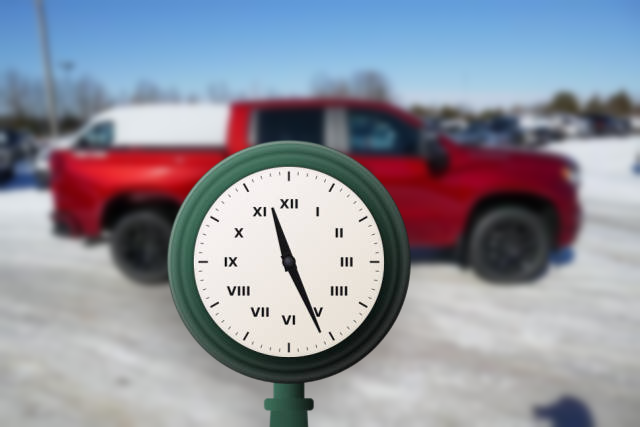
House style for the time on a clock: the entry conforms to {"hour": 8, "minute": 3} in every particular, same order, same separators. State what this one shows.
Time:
{"hour": 11, "minute": 26}
